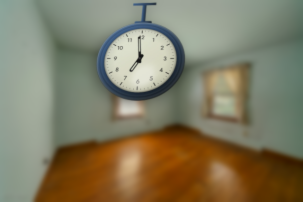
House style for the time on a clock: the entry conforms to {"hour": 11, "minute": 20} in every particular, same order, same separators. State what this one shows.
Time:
{"hour": 6, "minute": 59}
